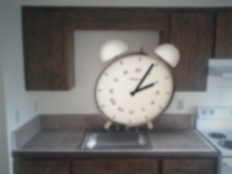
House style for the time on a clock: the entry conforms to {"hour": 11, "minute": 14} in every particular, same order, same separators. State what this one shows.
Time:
{"hour": 2, "minute": 4}
